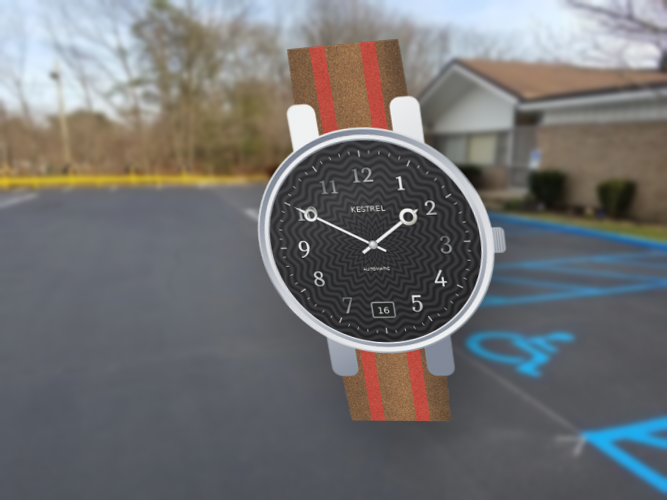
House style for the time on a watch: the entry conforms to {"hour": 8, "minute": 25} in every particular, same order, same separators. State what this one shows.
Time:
{"hour": 1, "minute": 50}
